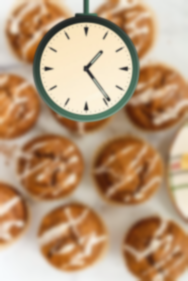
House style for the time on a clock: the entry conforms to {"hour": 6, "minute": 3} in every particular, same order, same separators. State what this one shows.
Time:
{"hour": 1, "minute": 24}
